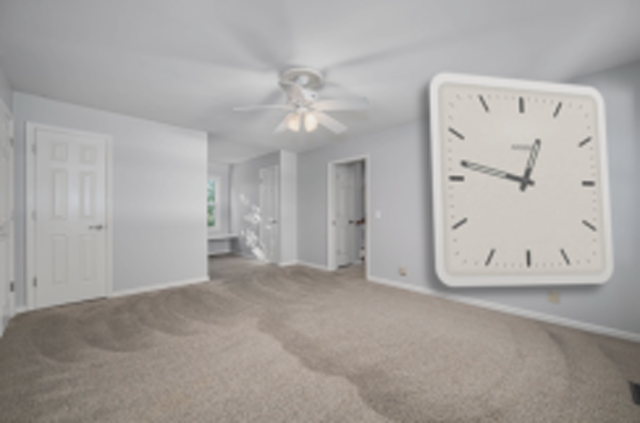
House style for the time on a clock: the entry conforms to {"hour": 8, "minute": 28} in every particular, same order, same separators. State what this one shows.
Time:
{"hour": 12, "minute": 47}
